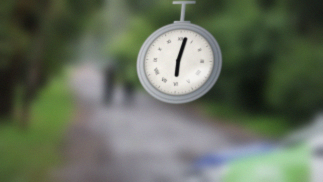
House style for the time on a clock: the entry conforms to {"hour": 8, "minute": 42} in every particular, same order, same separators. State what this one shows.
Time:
{"hour": 6, "minute": 2}
